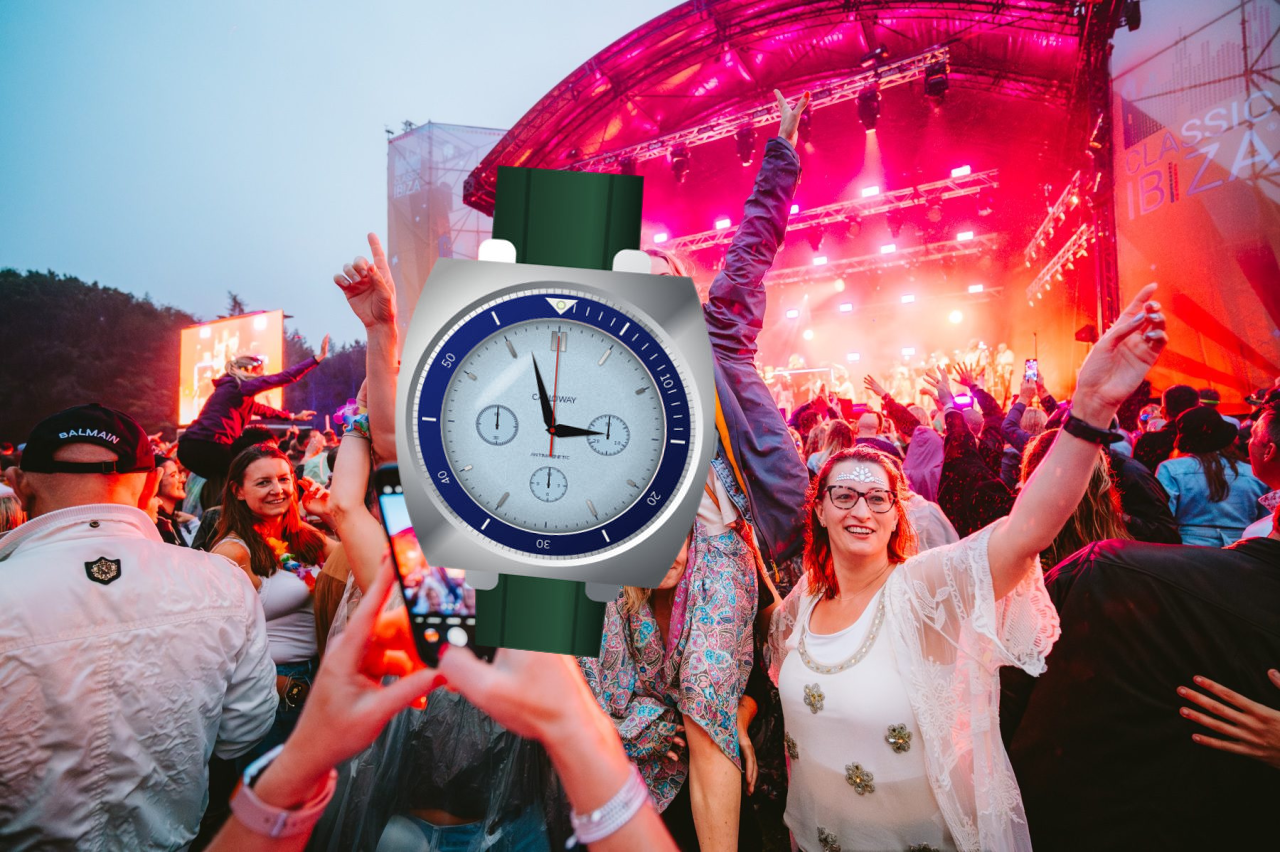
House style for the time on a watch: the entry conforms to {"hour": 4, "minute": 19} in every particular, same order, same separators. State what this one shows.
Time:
{"hour": 2, "minute": 57}
